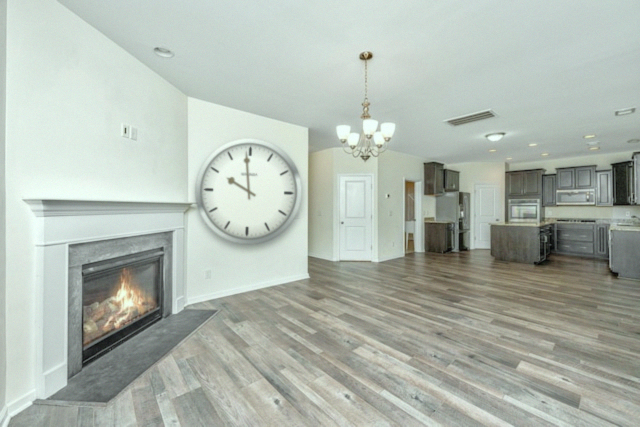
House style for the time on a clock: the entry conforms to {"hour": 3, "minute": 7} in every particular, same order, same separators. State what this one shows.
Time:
{"hour": 9, "minute": 59}
